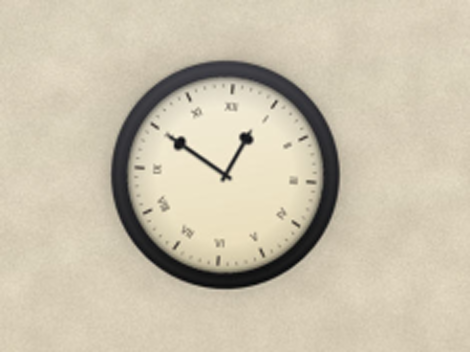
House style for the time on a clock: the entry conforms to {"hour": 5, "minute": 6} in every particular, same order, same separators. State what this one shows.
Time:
{"hour": 12, "minute": 50}
